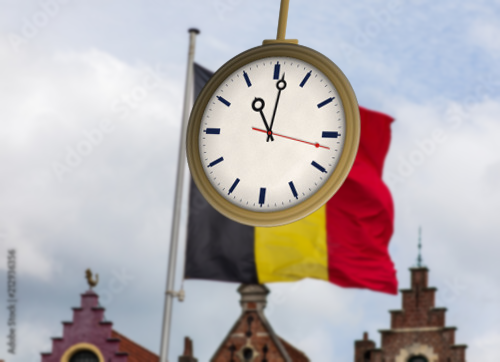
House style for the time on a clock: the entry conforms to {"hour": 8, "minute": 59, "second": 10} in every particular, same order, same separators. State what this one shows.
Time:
{"hour": 11, "minute": 1, "second": 17}
